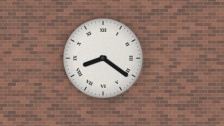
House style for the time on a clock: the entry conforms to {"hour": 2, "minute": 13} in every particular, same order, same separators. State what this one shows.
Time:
{"hour": 8, "minute": 21}
